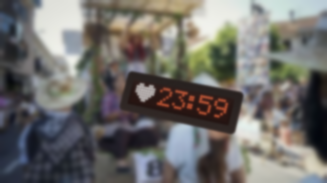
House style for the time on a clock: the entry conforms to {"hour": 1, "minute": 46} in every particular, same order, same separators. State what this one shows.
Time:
{"hour": 23, "minute": 59}
